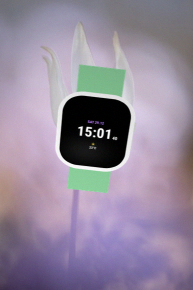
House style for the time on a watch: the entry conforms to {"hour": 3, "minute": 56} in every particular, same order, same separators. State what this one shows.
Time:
{"hour": 15, "minute": 1}
